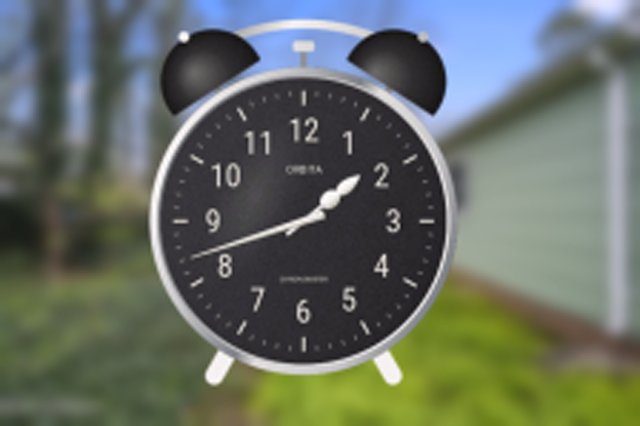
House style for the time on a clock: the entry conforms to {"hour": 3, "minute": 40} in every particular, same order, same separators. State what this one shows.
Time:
{"hour": 1, "minute": 42}
